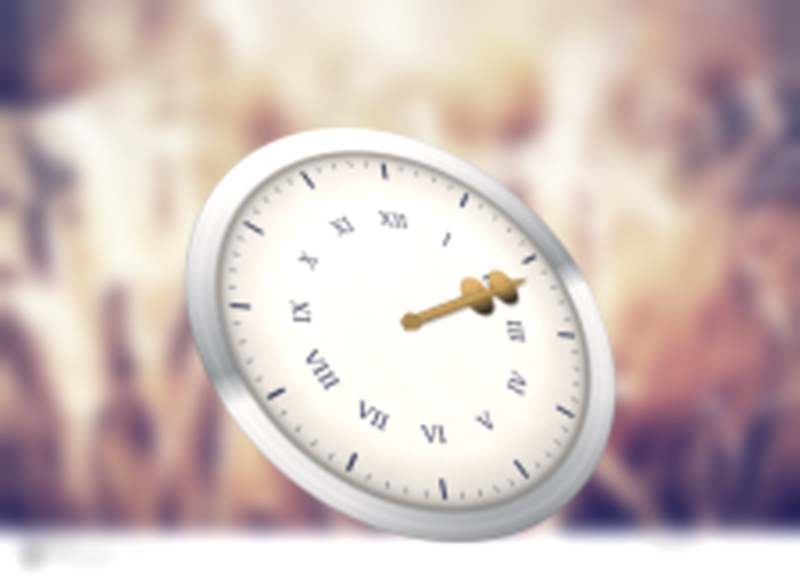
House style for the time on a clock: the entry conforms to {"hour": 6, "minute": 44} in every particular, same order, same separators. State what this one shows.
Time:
{"hour": 2, "minute": 11}
